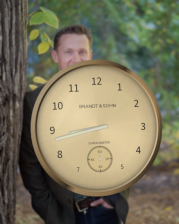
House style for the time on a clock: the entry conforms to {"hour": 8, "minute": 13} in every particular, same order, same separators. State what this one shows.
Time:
{"hour": 8, "minute": 43}
